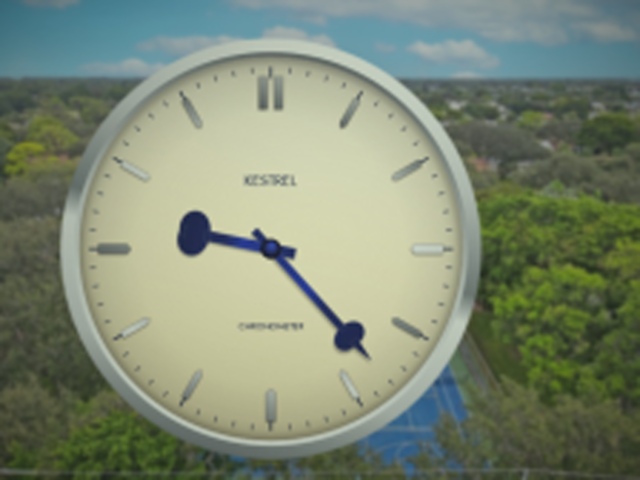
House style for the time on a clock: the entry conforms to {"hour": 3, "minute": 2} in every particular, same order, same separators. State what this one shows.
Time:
{"hour": 9, "minute": 23}
